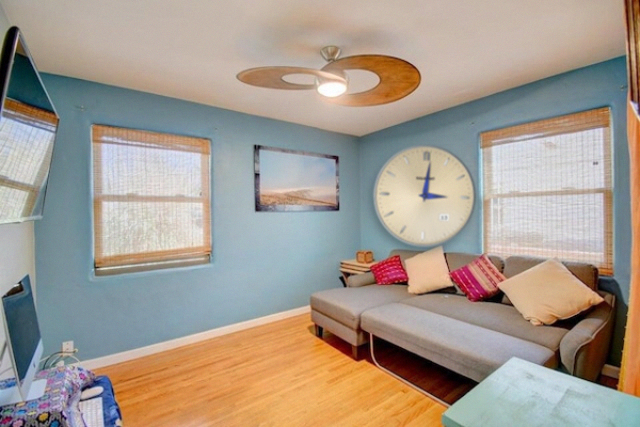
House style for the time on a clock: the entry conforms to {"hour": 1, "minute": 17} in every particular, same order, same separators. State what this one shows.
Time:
{"hour": 3, "minute": 1}
